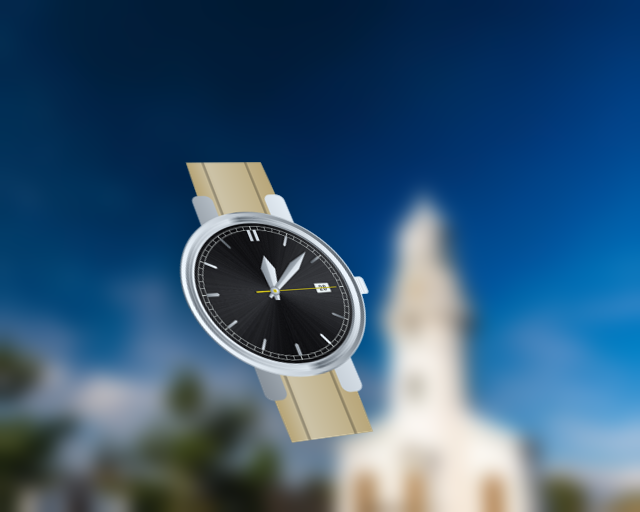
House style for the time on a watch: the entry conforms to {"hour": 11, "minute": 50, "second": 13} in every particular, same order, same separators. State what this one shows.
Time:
{"hour": 12, "minute": 8, "second": 15}
